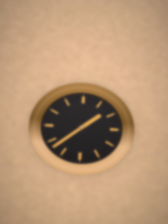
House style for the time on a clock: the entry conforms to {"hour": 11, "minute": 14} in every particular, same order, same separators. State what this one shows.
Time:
{"hour": 1, "minute": 38}
